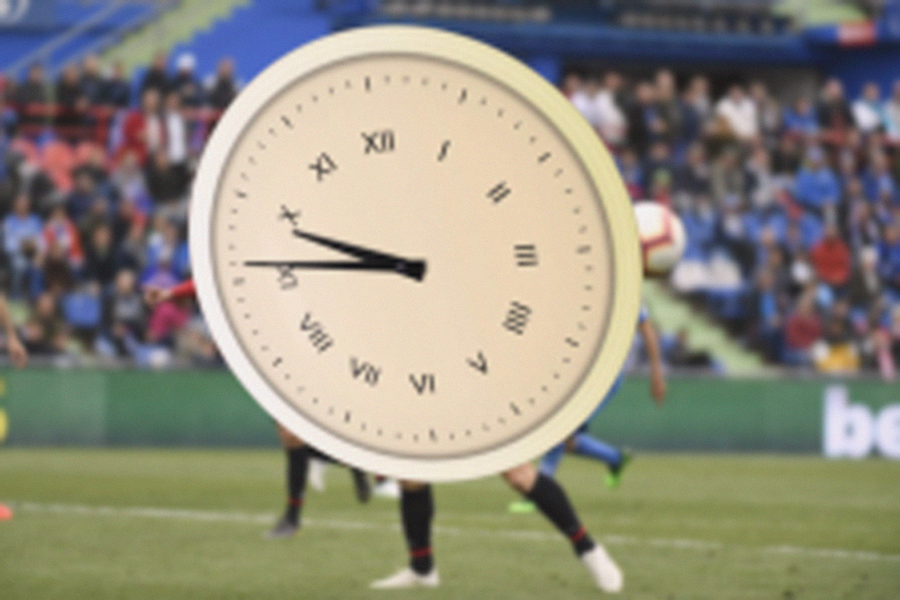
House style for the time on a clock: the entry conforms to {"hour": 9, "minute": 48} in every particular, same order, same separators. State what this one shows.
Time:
{"hour": 9, "minute": 46}
